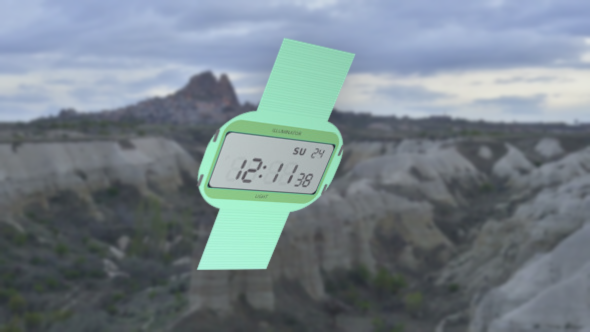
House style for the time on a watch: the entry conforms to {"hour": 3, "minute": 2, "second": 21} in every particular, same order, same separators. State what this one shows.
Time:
{"hour": 12, "minute": 11, "second": 38}
